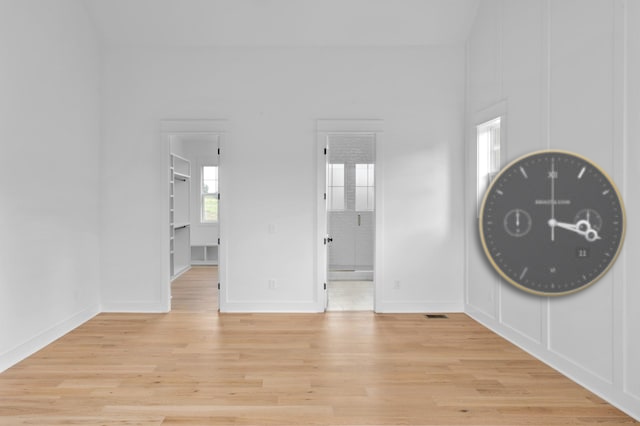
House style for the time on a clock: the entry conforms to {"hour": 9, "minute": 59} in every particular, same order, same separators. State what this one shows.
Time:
{"hour": 3, "minute": 18}
